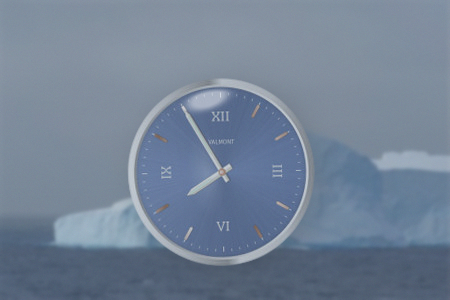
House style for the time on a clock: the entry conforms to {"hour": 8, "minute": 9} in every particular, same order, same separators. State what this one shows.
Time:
{"hour": 7, "minute": 55}
